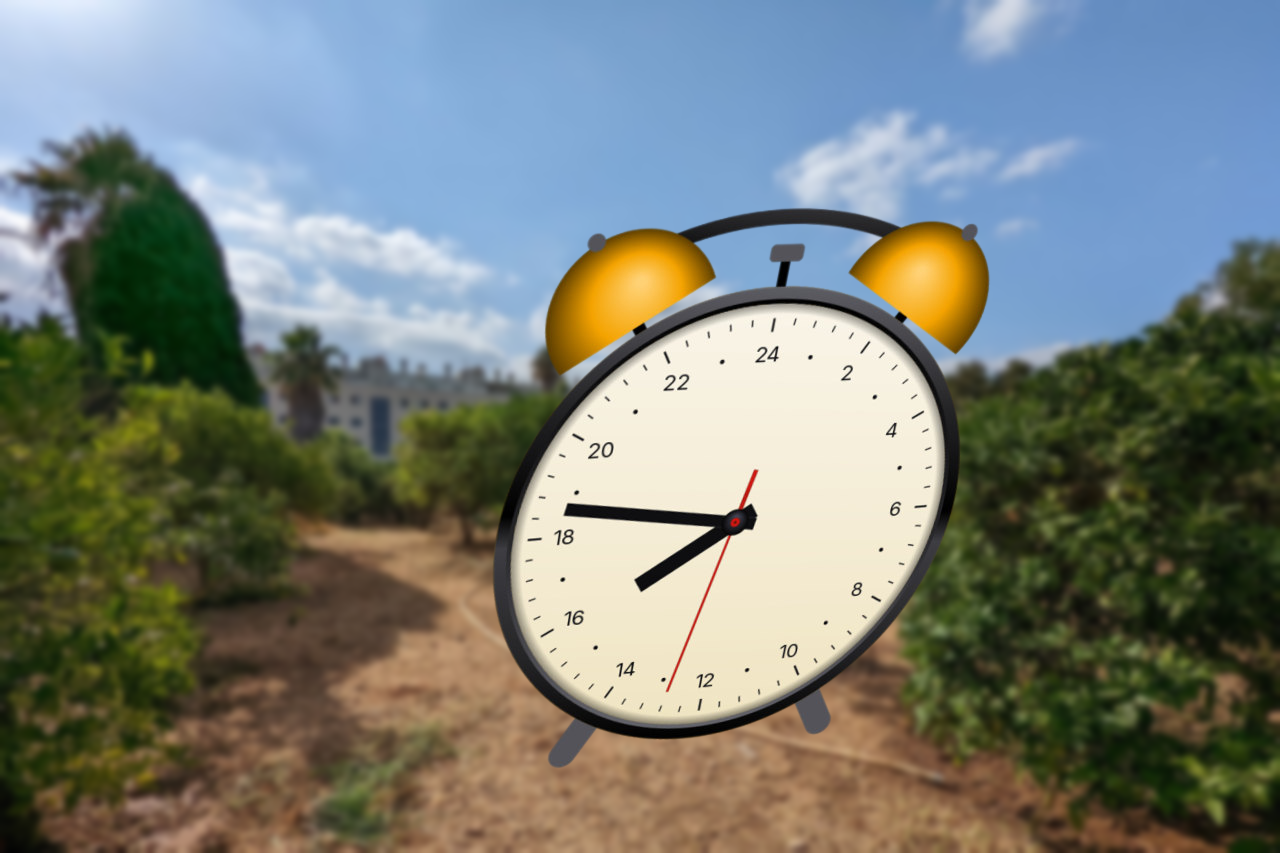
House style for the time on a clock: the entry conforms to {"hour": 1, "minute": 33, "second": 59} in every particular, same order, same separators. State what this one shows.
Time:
{"hour": 15, "minute": 46, "second": 32}
